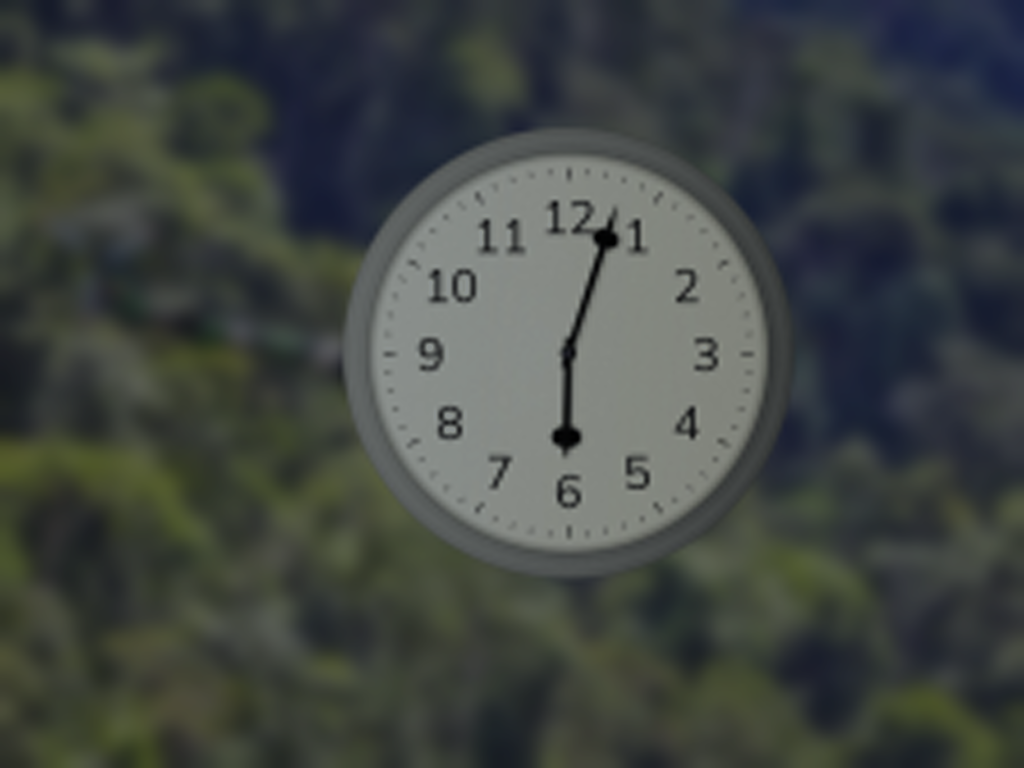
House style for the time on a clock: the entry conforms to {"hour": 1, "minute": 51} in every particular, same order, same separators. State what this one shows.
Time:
{"hour": 6, "minute": 3}
